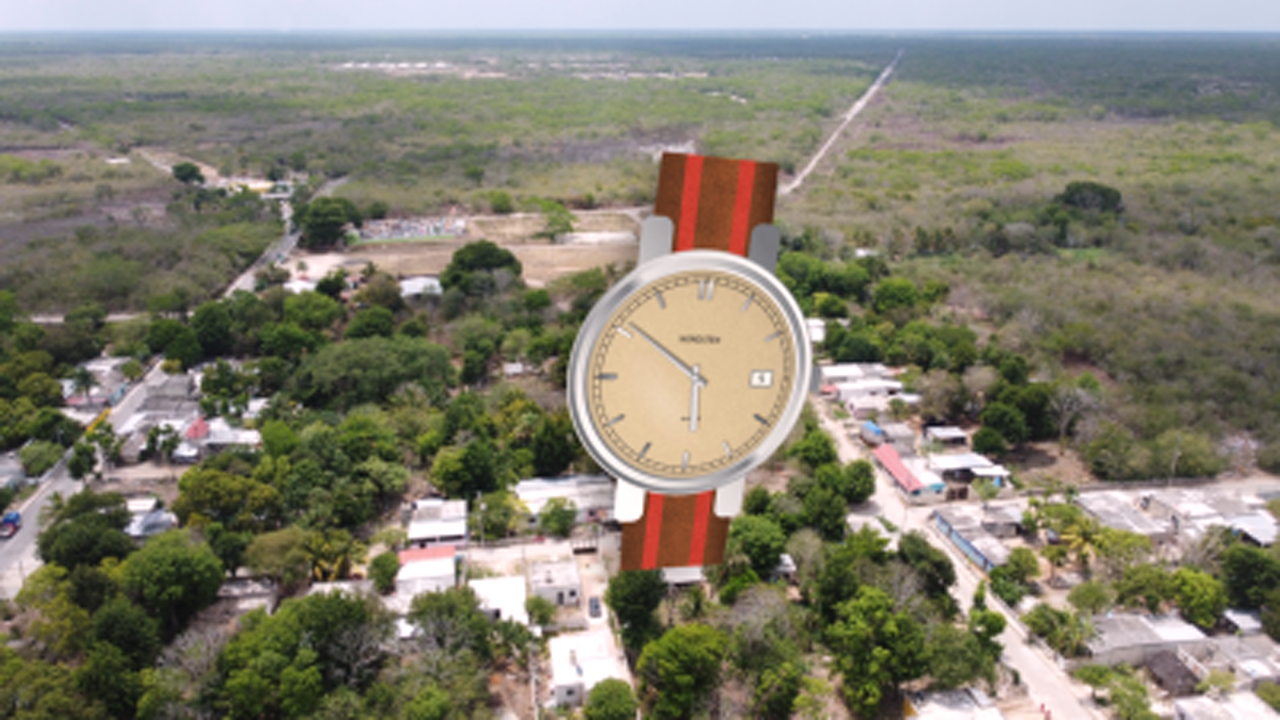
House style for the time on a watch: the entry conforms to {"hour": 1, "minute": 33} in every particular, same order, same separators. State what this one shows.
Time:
{"hour": 5, "minute": 51}
